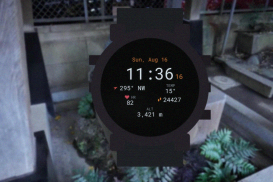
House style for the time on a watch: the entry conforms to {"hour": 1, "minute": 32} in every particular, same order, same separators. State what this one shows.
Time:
{"hour": 11, "minute": 36}
